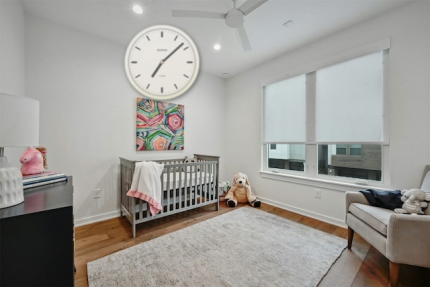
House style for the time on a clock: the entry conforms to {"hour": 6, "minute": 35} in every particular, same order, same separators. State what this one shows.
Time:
{"hour": 7, "minute": 8}
